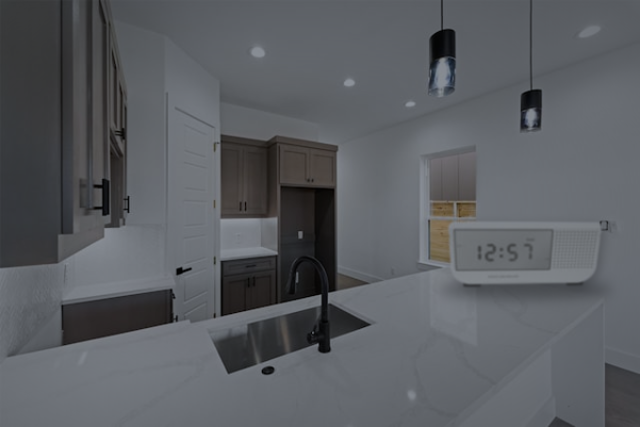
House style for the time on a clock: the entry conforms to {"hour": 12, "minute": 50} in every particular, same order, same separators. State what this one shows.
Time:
{"hour": 12, "minute": 57}
